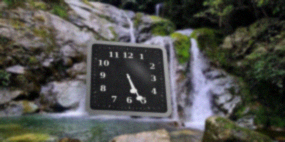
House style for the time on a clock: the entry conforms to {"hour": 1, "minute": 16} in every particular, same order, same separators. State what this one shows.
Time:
{"hour": 5, "minute": 26}
